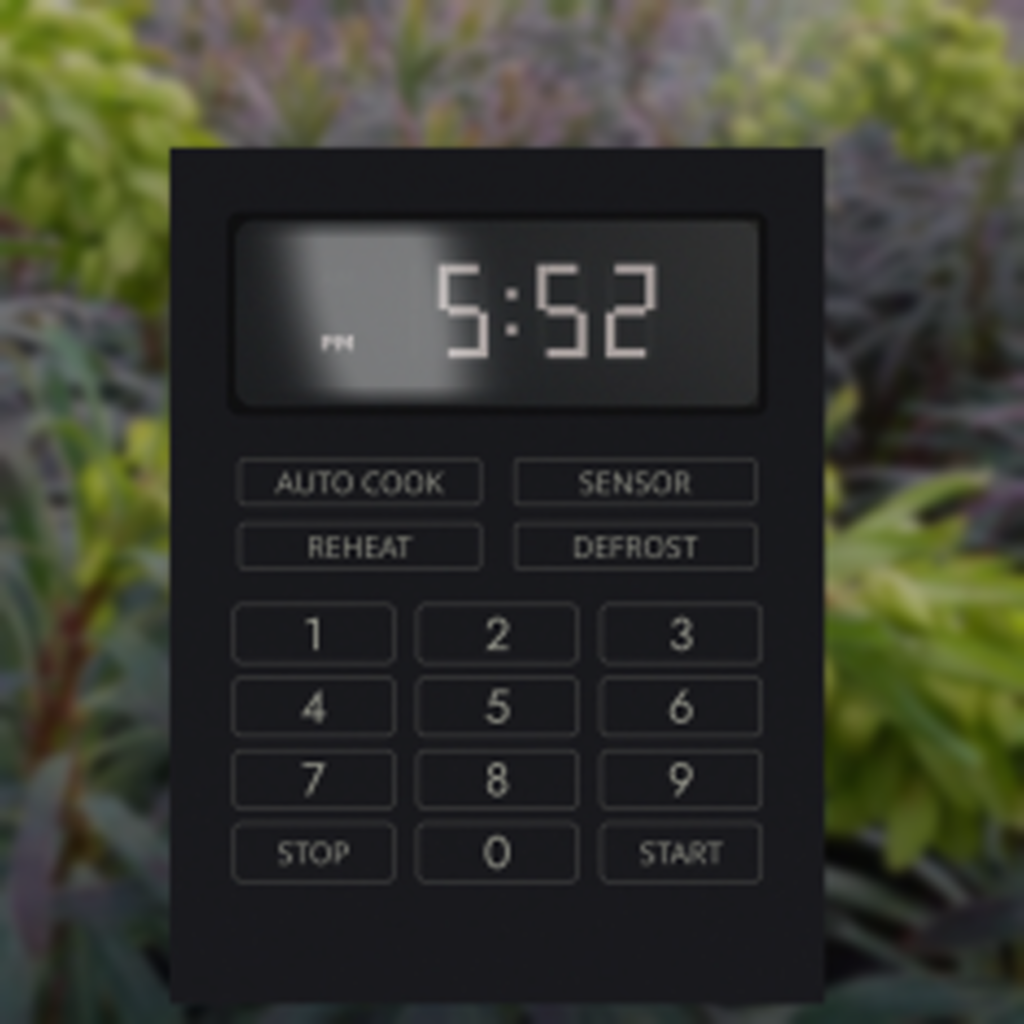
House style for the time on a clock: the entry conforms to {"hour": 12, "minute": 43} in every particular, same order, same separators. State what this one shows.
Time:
{"hour": 5, "minute": 52}
